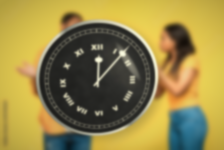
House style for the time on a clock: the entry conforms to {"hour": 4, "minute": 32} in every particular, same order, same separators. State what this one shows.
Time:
{"hour": 12, "minute": 7}
